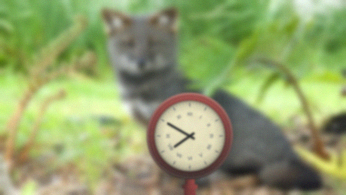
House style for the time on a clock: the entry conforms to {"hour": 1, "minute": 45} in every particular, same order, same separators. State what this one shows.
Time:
{"hour": 7, "minute": 50}
